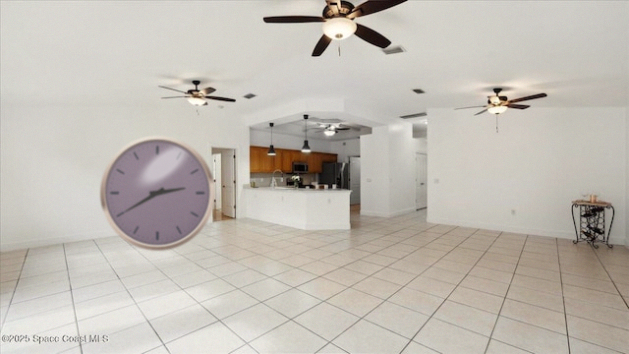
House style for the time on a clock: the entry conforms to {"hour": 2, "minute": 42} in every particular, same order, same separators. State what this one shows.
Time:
{"hour": 2, "minute": 40}
